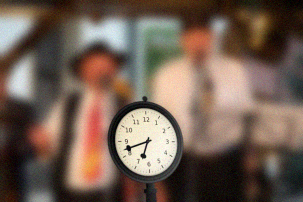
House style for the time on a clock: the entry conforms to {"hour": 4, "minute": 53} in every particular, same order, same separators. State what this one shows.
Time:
{"hour": 6, "minute": 42}
